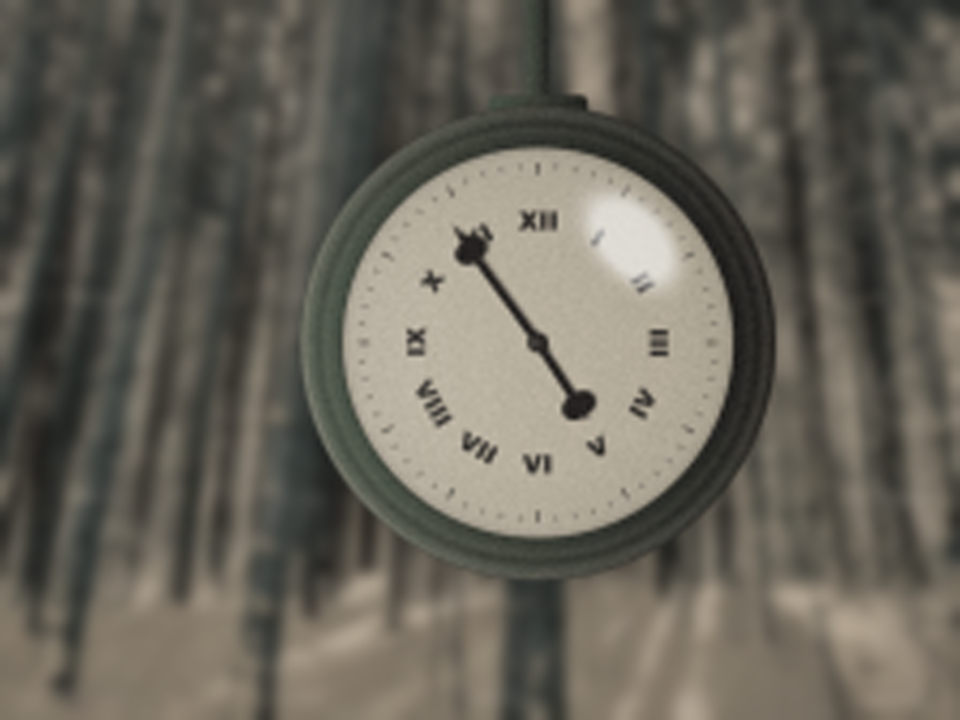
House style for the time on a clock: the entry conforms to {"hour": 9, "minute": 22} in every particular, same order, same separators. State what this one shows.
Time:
{"hour": 4, "minute": 54}
